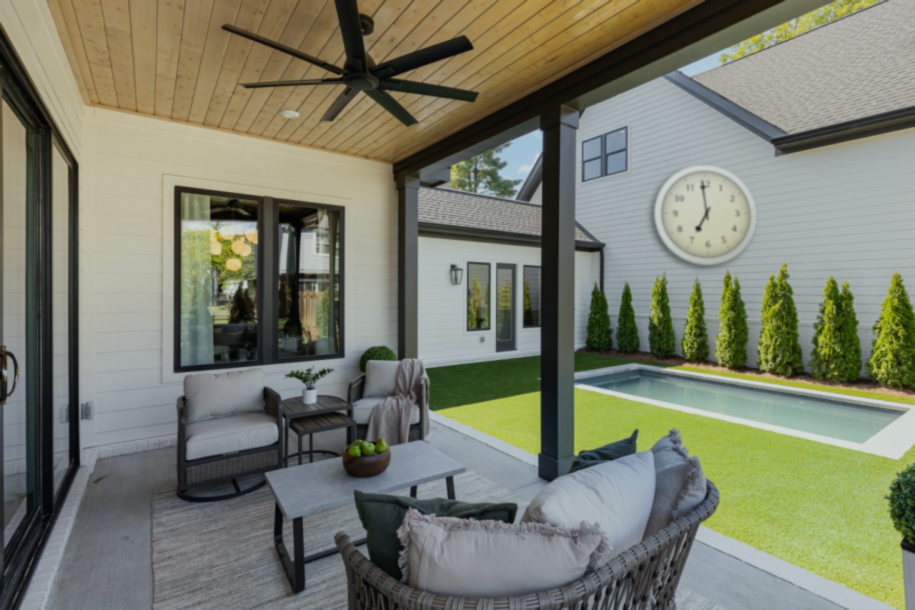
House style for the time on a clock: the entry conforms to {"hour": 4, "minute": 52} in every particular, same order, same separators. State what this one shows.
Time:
{"hour": 6, "minute": 59}
